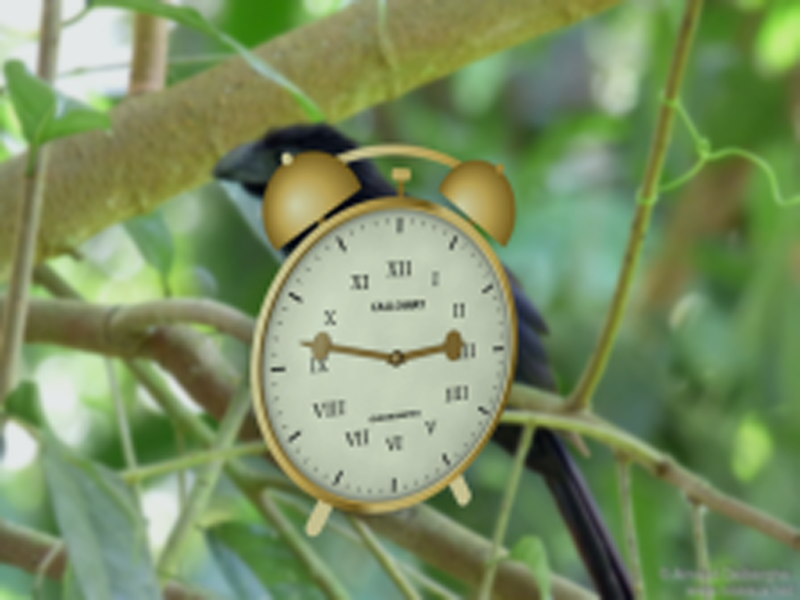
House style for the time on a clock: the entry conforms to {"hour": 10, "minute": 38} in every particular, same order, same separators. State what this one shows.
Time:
{"hour": 2, "minute": 47}
